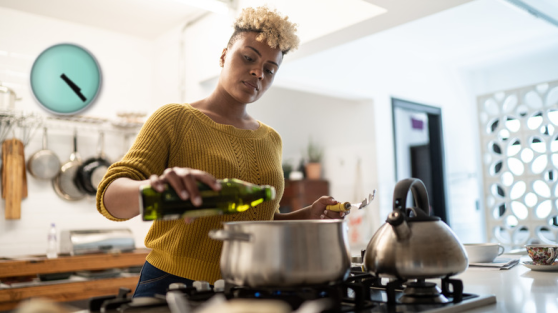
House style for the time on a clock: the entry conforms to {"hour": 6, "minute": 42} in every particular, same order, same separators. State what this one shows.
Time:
{"hour": 4, "minute": 23}
